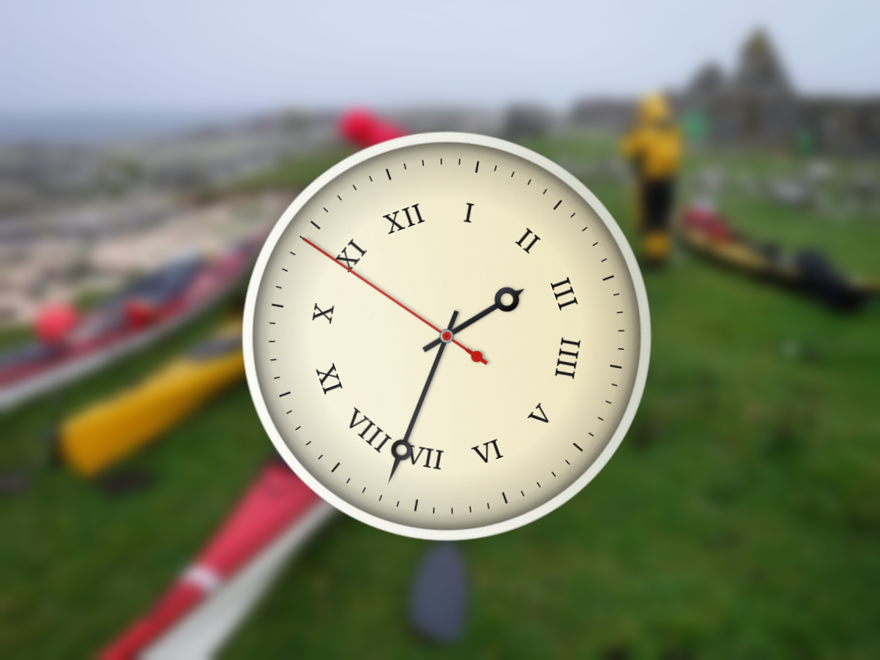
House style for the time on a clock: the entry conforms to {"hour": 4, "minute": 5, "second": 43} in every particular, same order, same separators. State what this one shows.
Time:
{"hour": 2, "minute": 36, "second": 54}
